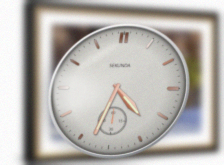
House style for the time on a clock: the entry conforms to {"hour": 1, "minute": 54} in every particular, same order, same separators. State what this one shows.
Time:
{"hour": 4, "minute": 33}
